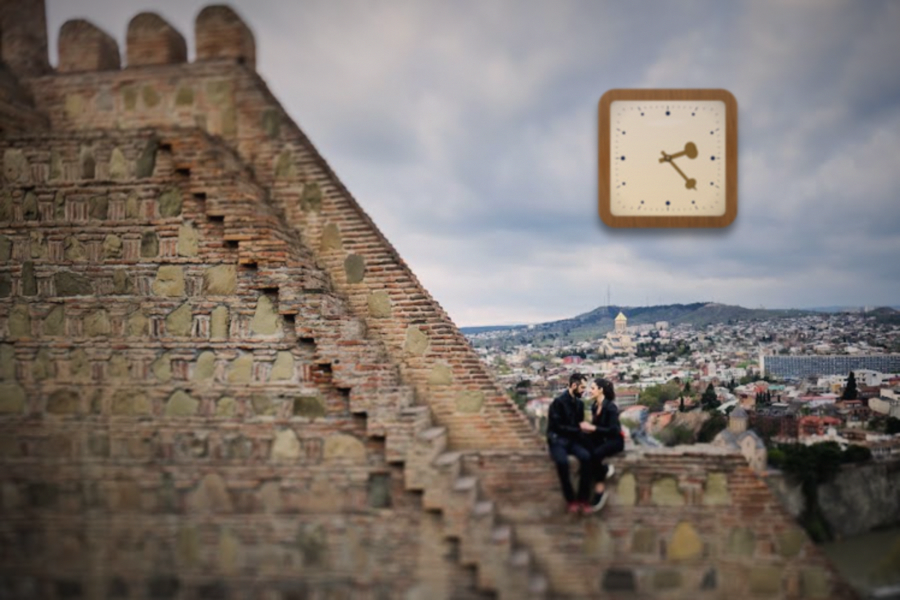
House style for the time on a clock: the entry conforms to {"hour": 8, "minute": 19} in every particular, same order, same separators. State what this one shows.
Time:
{"hour": 2, "minute": 23}
